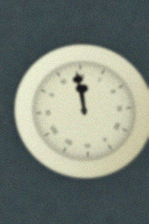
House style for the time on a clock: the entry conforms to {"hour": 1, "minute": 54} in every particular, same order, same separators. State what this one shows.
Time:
{"hour": 11, "minute": 59}
